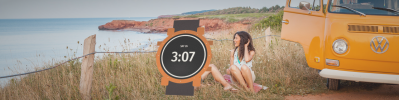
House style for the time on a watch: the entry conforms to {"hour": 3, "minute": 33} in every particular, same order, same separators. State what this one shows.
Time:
{"hour": 3, "minute": 7}
